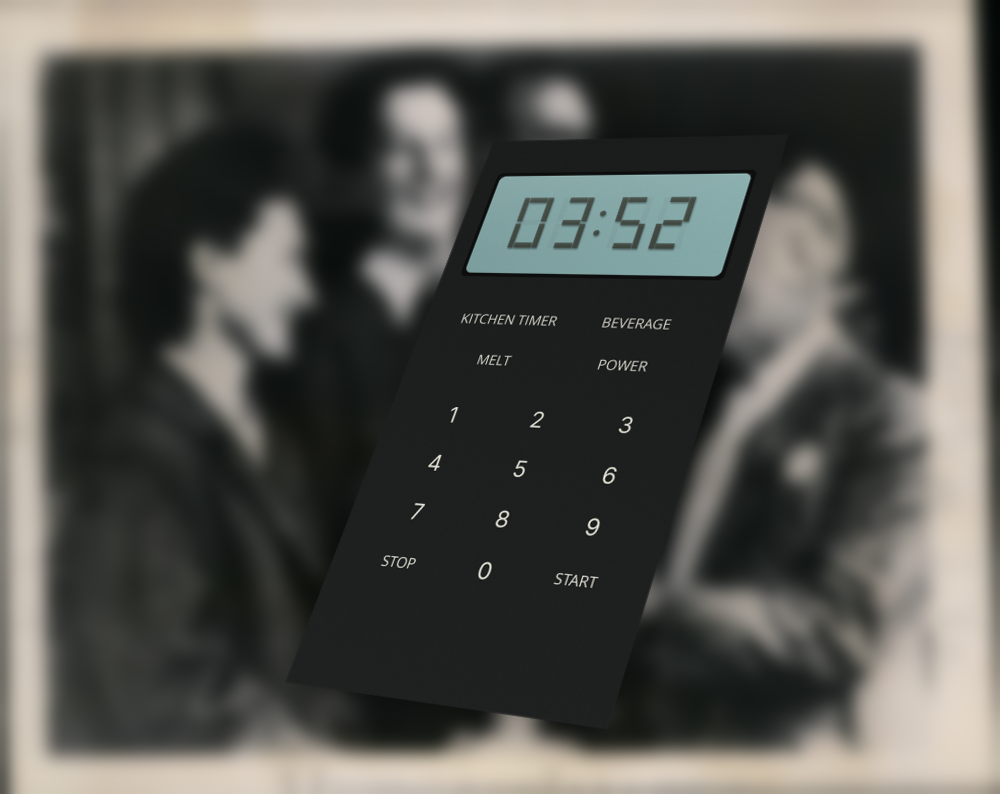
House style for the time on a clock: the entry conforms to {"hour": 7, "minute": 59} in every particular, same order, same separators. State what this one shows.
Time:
{"hour": 3, "minute": 52}
